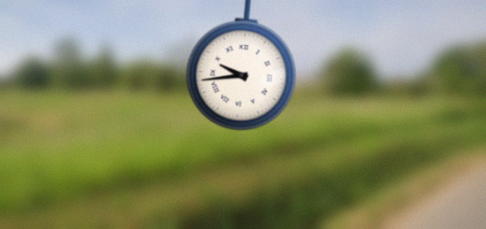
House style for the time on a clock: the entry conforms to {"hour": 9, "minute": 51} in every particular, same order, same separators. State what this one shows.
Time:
{"hour": 9, "minute": 43}
